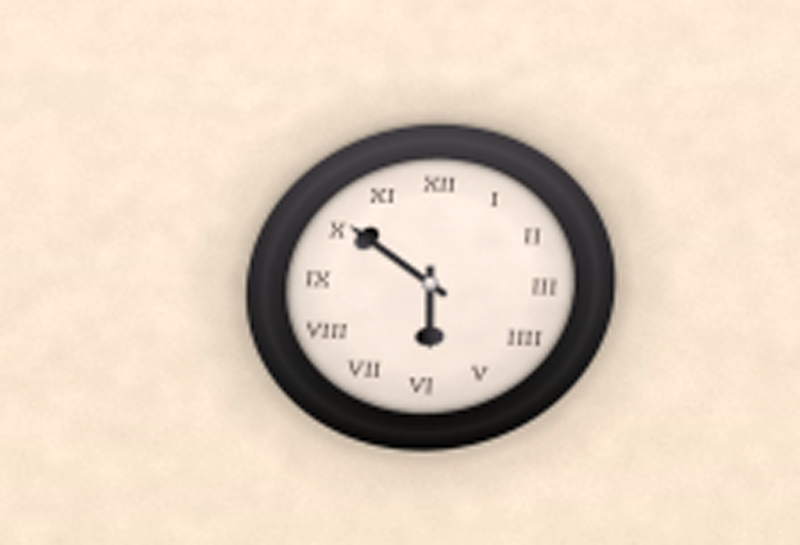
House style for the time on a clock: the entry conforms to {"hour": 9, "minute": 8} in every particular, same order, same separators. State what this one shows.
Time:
{"hour": 5, "minute": 51}
